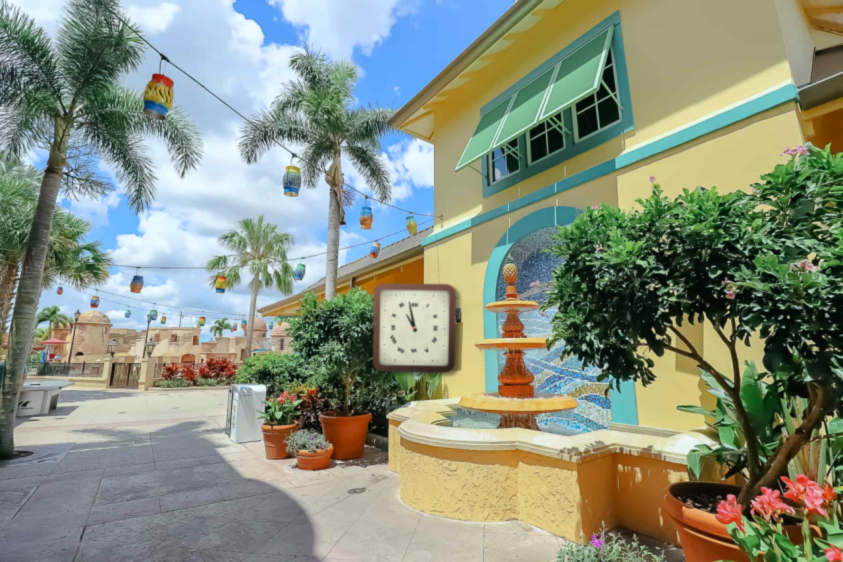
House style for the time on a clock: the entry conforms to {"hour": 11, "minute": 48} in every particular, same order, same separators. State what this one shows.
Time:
{"hour": 10, "minute": 58}
